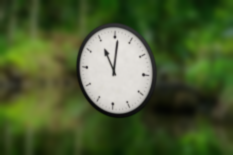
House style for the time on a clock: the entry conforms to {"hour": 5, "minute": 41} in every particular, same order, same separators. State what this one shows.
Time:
{"hour": 11, "minute": 1}
